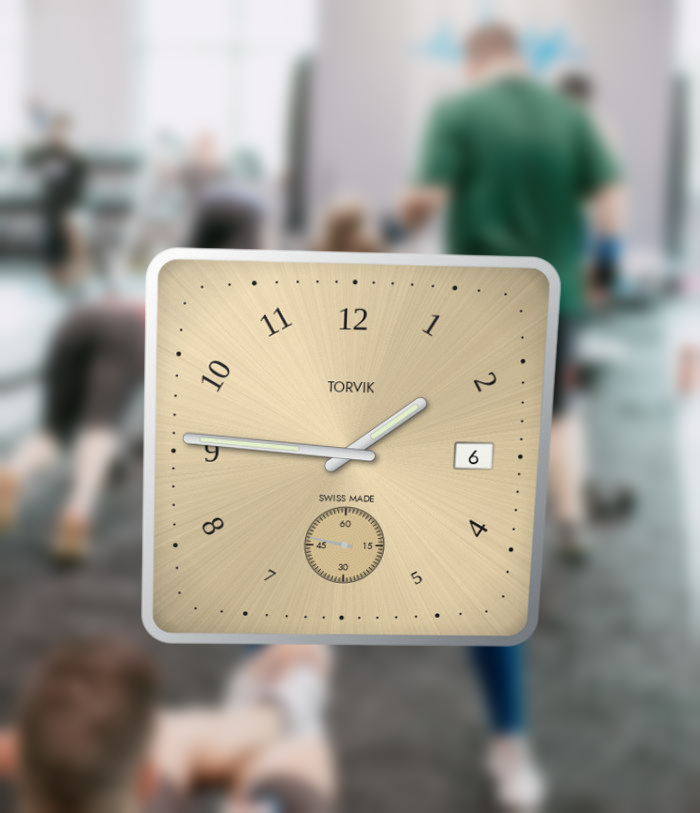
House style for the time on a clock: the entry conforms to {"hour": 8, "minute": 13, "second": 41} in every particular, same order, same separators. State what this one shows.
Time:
{"hour": 1, "minute": 45, "second": 47}
